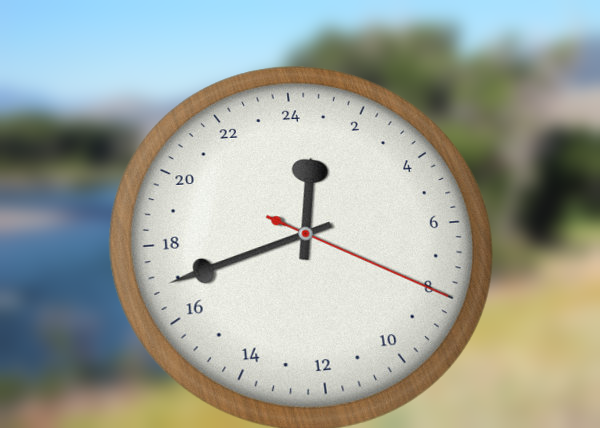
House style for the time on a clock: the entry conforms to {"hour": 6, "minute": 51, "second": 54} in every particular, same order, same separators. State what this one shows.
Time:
{"hour": 0, "minute": 42, "second": 20}
